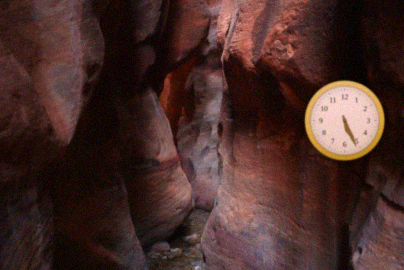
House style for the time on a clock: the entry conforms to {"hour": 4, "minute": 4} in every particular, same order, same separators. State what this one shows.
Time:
{"hour": 5, "minute": 26}
